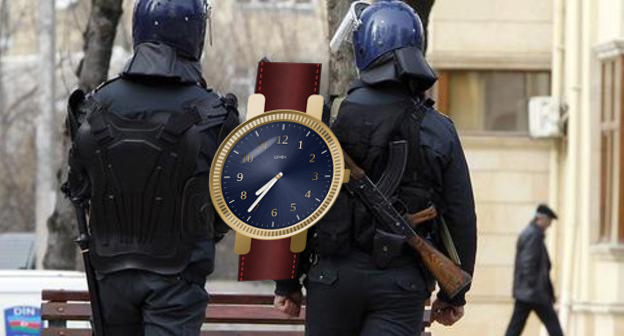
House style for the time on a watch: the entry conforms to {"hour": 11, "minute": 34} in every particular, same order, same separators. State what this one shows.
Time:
{"hour": 7, "minute": 36}
